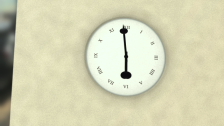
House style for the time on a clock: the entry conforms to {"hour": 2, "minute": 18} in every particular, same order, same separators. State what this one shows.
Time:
{"hour": 5, "minute": 59}
